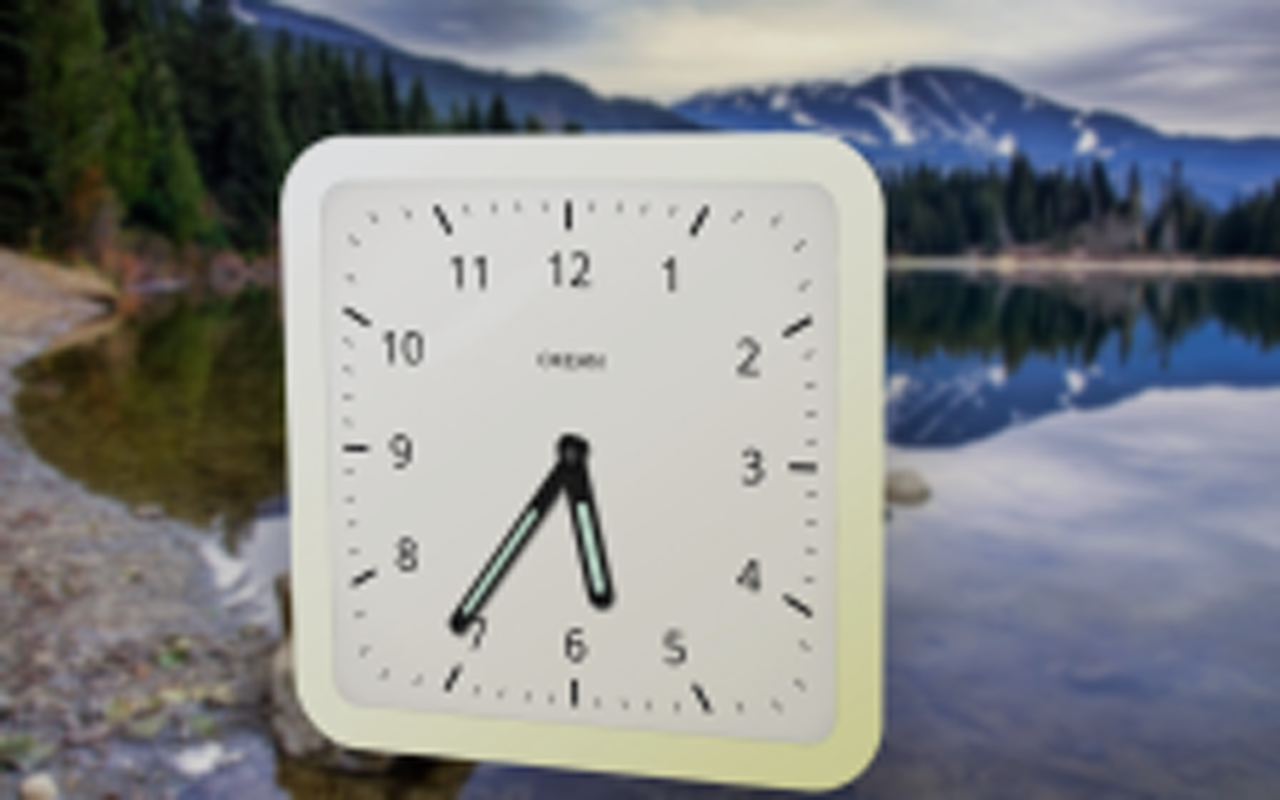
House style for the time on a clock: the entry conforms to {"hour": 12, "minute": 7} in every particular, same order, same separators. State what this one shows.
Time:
{"hour": 5, "minute": 36}
